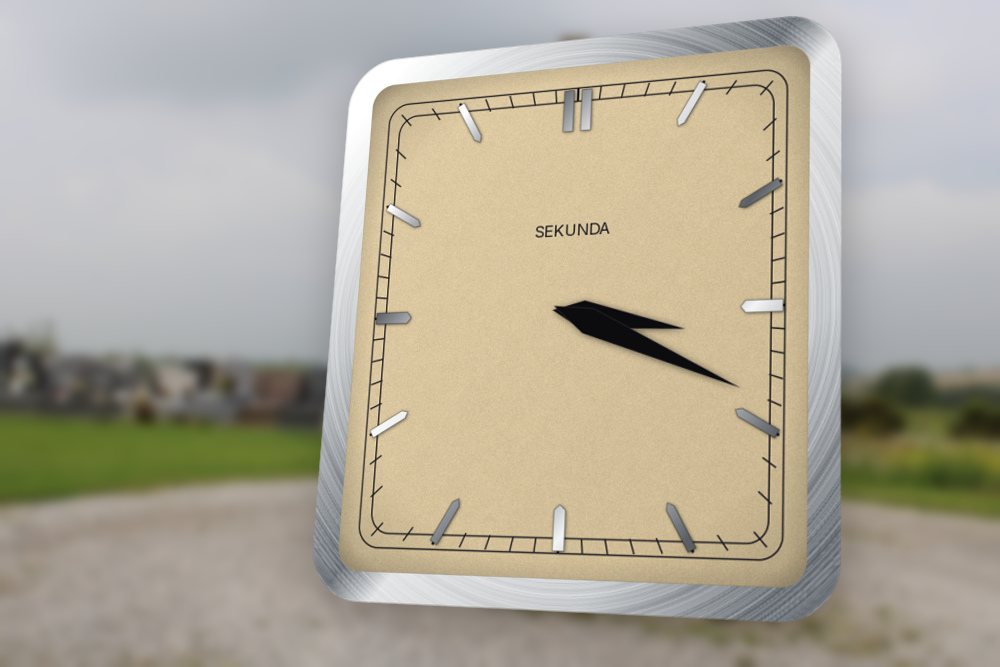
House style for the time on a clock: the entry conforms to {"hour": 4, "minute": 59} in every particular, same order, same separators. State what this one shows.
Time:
{"hour": 3, "minute": 19}
